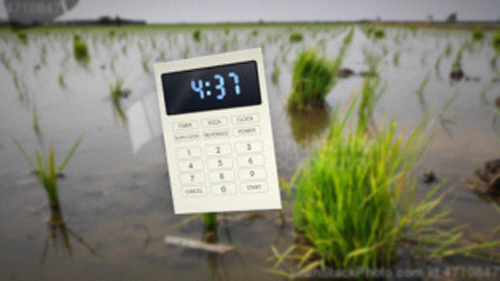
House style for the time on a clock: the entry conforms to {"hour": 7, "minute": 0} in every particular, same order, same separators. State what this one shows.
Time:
{"hour": 4, "minute": 37}
